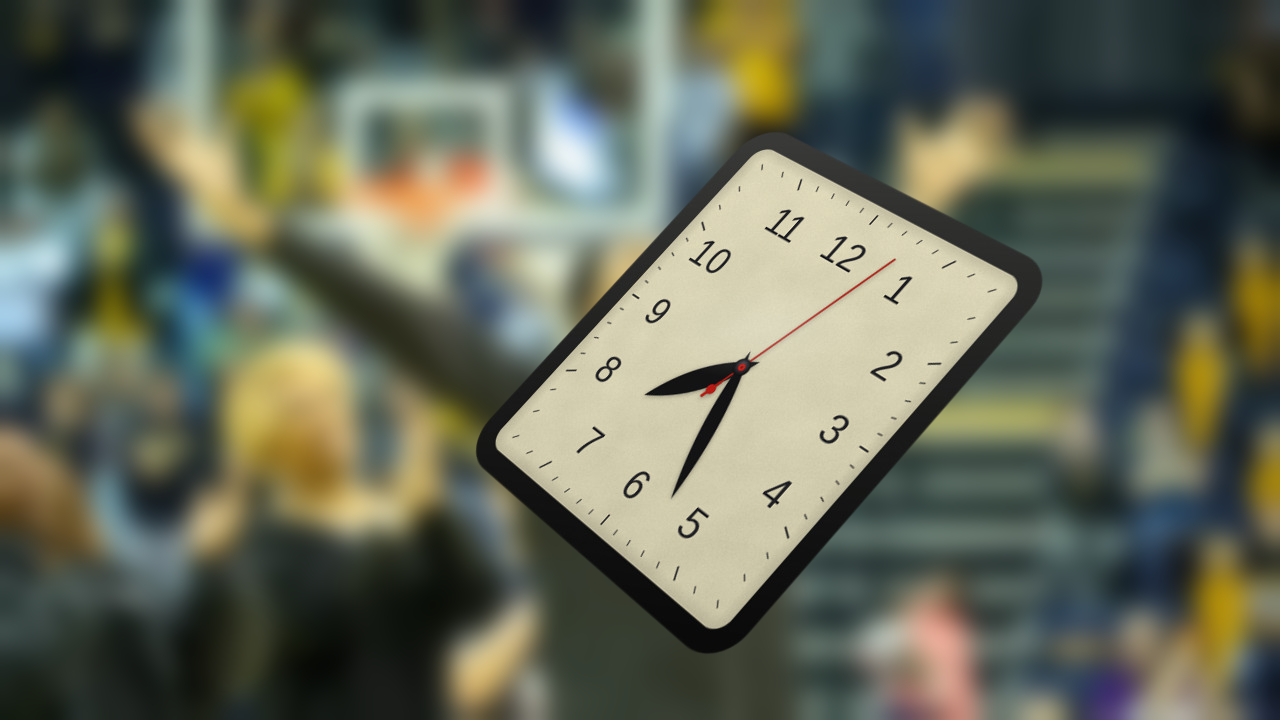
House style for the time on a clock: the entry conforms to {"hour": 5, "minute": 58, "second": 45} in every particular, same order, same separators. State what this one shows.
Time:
{"hour": 7, "minute": 27, "second": 3}
